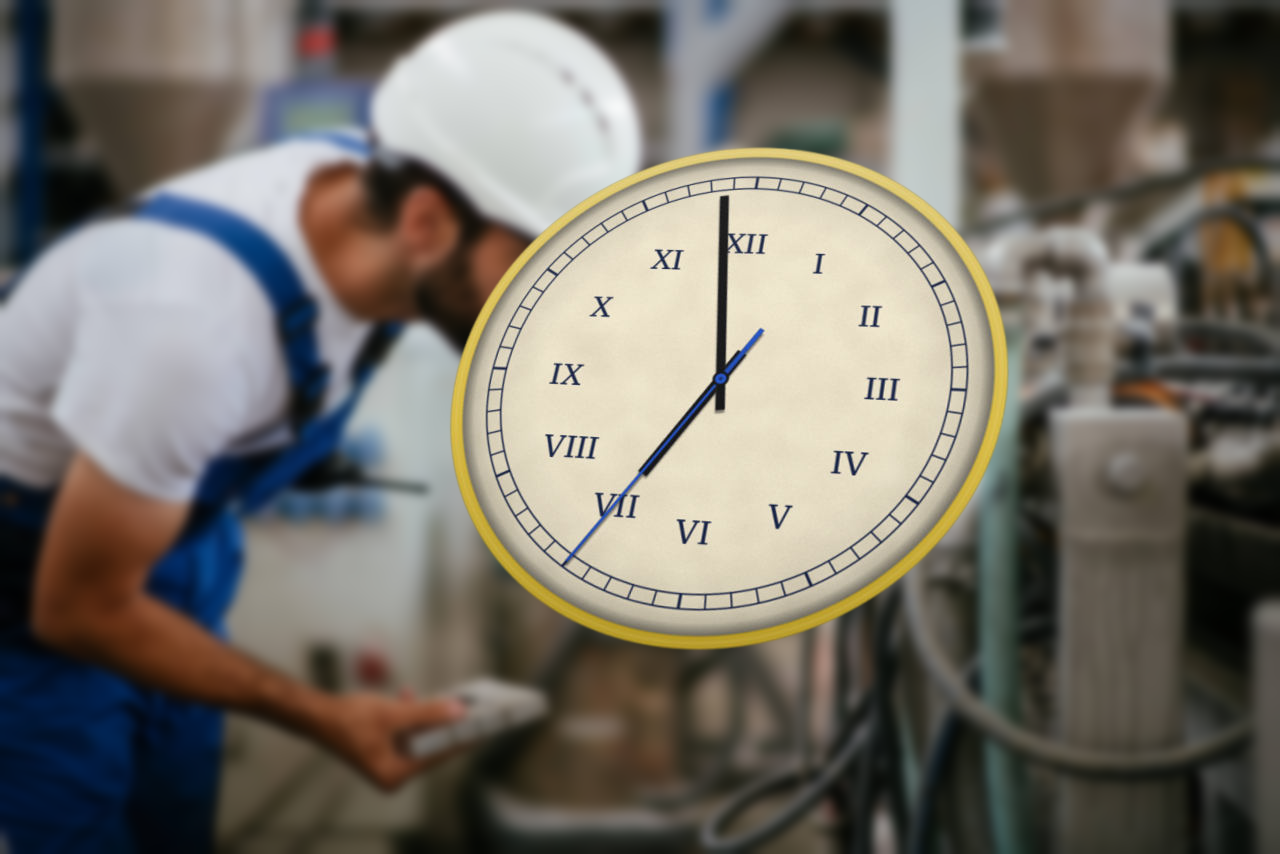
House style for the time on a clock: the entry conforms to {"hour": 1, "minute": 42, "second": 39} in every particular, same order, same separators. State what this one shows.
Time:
{"hour": 6, "minute": 58, "second": 35}
